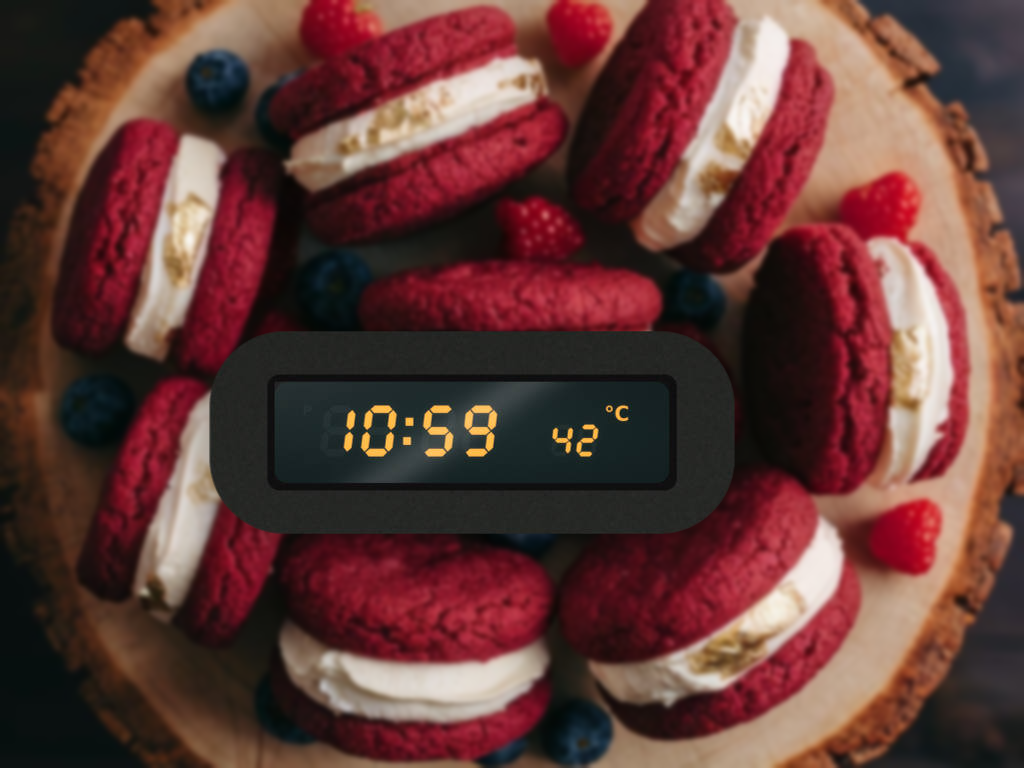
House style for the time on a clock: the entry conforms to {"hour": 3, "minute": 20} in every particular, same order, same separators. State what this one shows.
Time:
{"hour": 10, "minute": 59}
